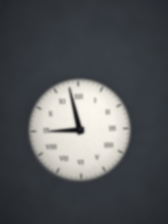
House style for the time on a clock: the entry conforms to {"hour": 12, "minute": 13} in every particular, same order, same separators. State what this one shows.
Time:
{"hour": 8, "minute": 58}
